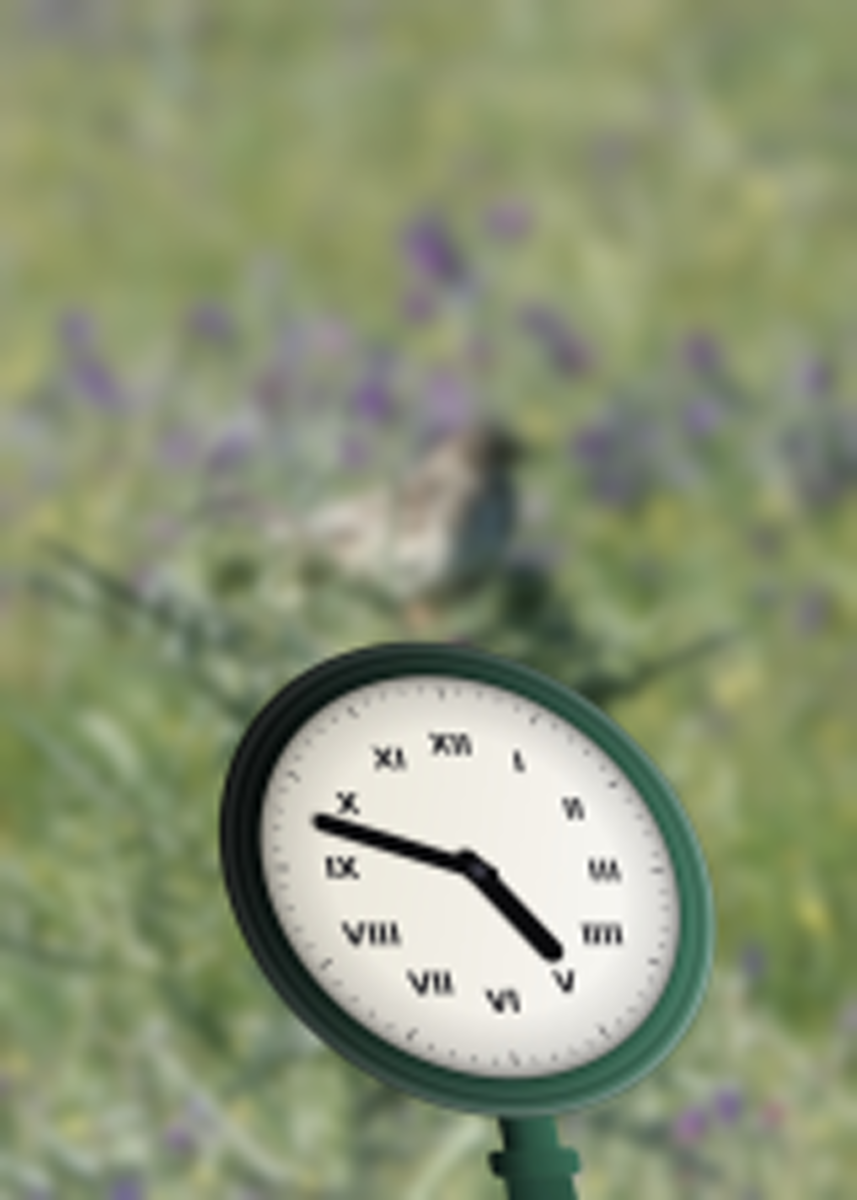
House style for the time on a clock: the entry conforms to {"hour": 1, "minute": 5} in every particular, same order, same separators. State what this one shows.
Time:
{"hour": 4, "minute": 48}
